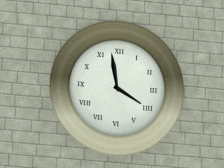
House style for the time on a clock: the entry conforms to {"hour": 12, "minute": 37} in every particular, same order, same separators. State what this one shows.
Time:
{"hour": 3, "minute": 58}
